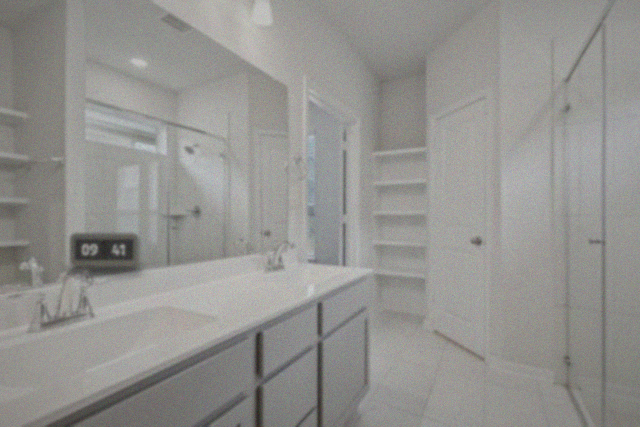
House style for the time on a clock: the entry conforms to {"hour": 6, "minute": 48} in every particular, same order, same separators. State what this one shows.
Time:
{"hour": 9, "minute": 41}
